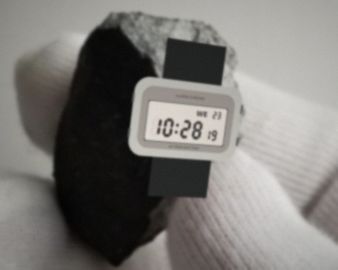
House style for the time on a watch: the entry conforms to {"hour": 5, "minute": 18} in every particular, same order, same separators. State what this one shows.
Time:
{"hour": 10, "minute": 28}
